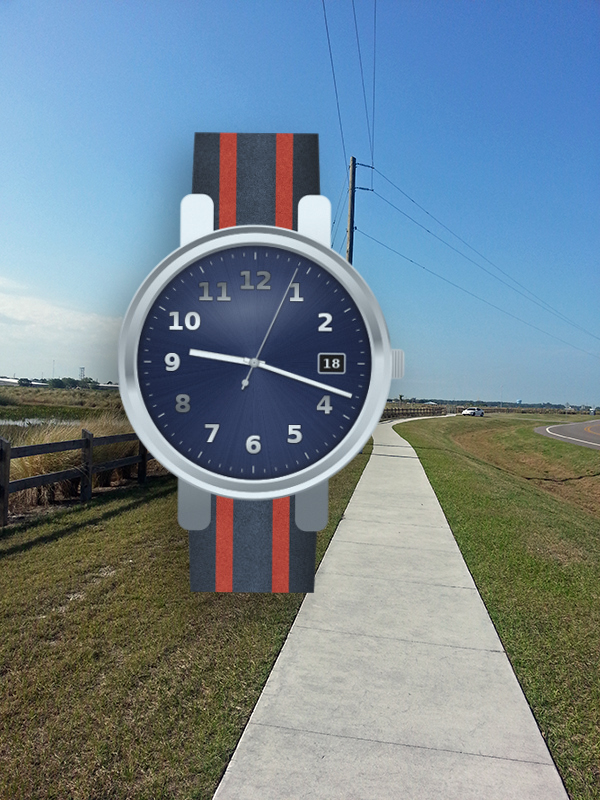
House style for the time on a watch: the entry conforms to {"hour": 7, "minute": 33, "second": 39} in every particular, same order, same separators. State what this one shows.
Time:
{"hour": 9, "minute": 18, "second": 4}
